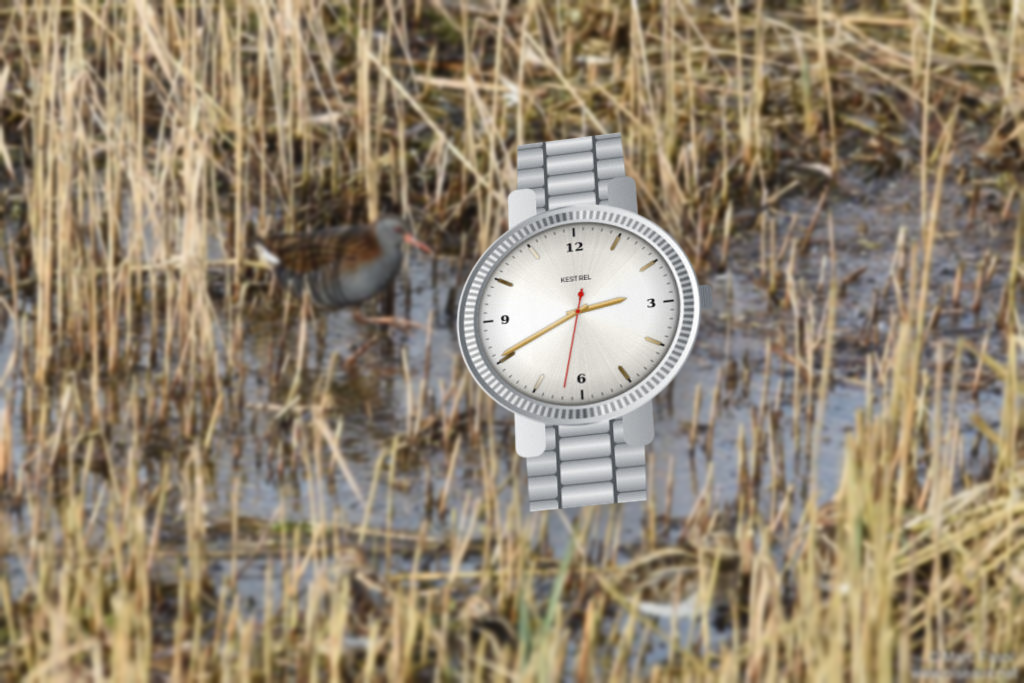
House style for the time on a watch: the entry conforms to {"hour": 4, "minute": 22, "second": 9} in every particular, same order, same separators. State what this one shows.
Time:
{"hour": 2, "minute": 40, "second": 32}
